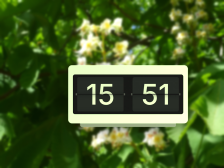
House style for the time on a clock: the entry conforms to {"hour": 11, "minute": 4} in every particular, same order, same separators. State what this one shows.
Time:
{"hour": 15, "minute": 51}
